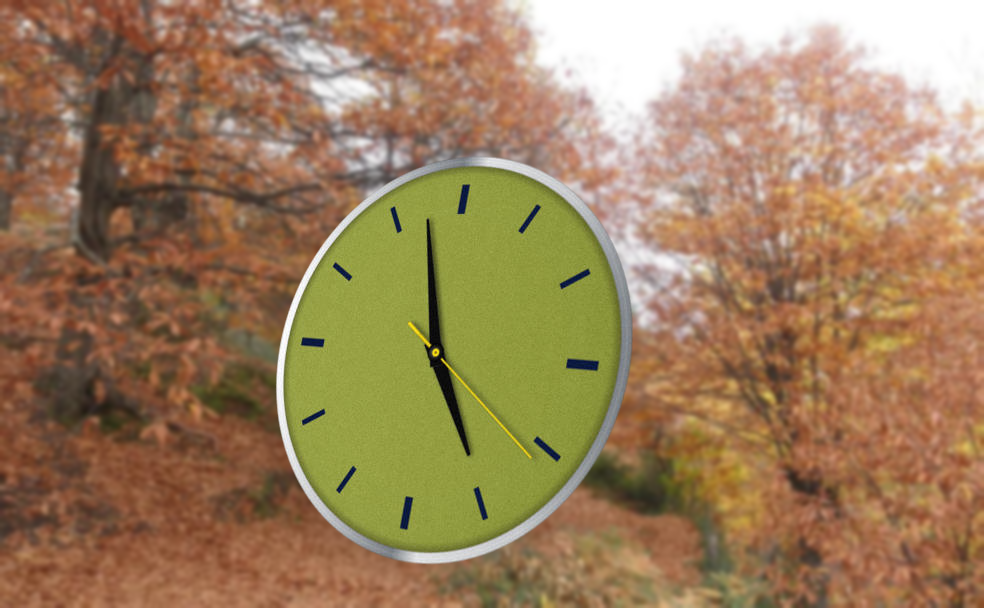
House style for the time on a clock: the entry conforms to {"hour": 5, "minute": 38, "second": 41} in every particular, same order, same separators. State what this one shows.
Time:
{"hour": 4, "minute": 57, "second": 21}
